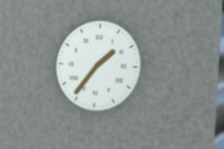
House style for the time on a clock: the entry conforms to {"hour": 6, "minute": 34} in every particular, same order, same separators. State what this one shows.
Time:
{"hour": 1, "minute": 36}
